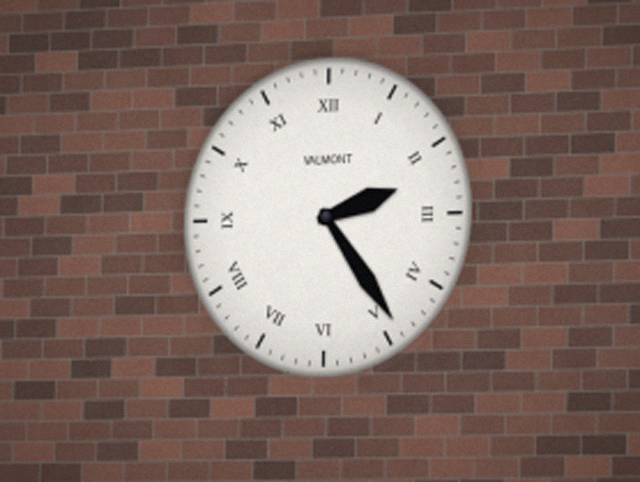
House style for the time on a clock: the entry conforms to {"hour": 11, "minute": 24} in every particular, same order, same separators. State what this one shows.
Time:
{"hour": 2, "minute": 24}
